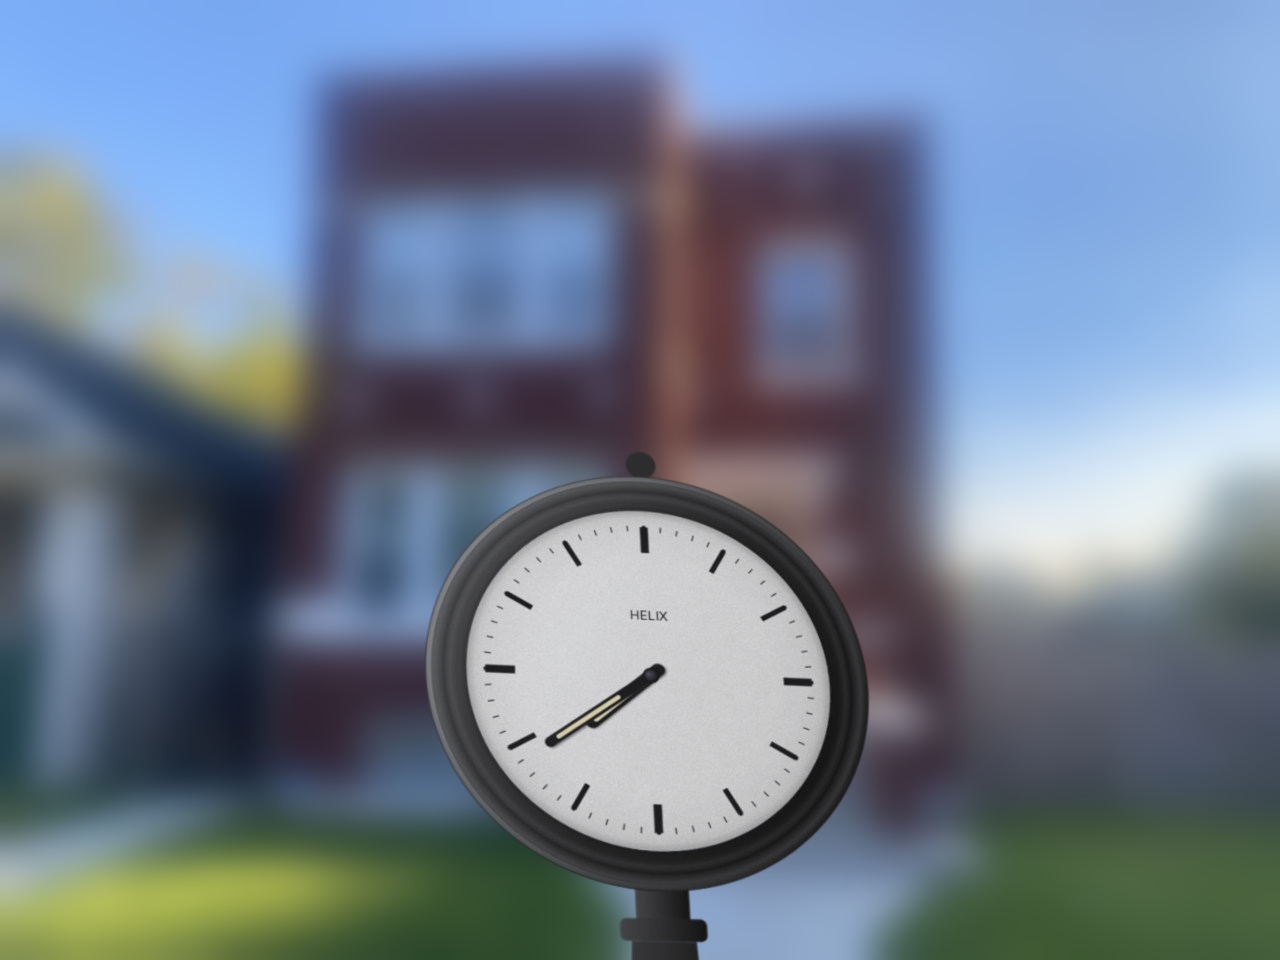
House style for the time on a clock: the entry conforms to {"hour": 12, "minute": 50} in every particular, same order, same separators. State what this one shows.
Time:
{"hour": 7, "minute": 39}
